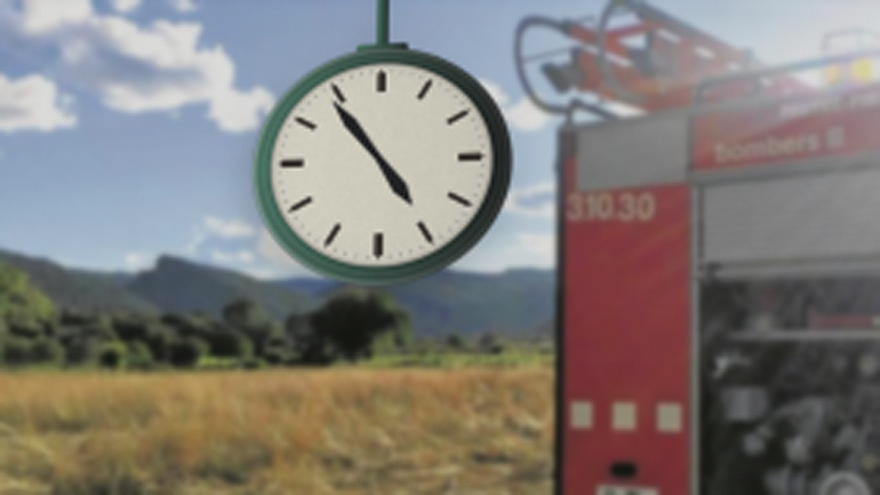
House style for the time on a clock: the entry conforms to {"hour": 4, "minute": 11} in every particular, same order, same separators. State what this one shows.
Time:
{"hour": 4, "minute": 54}
